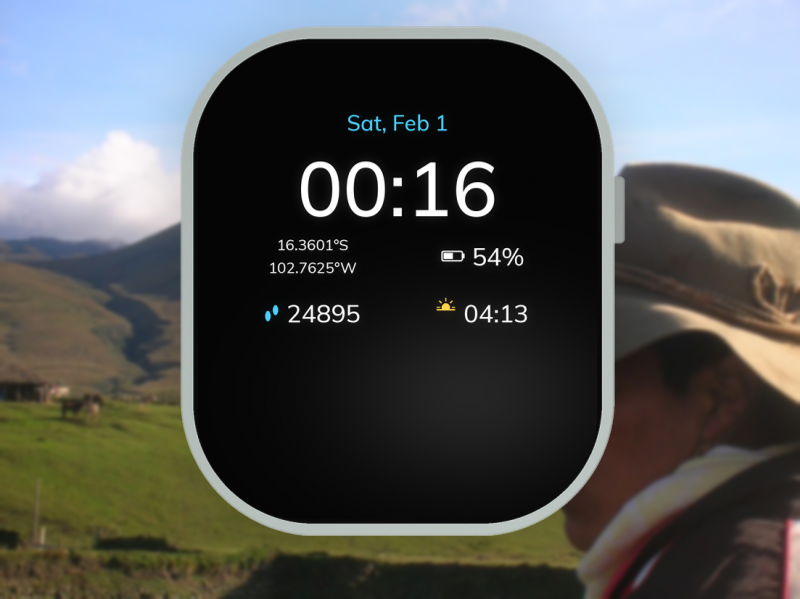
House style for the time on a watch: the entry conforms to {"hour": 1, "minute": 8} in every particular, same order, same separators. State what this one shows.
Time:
{"hour": 0, "minute": 16}
